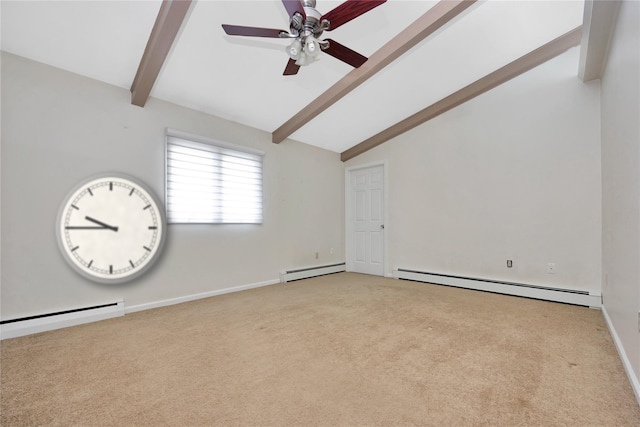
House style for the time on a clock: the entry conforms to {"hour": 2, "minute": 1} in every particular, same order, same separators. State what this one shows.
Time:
{"hour": 9, "minute": 45}
